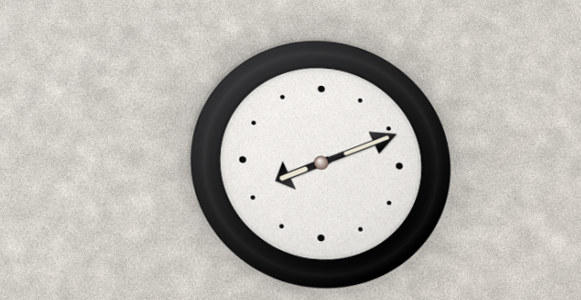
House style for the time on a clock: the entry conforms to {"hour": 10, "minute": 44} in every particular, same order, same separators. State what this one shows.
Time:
{"hour": 8, "minute": 11}
